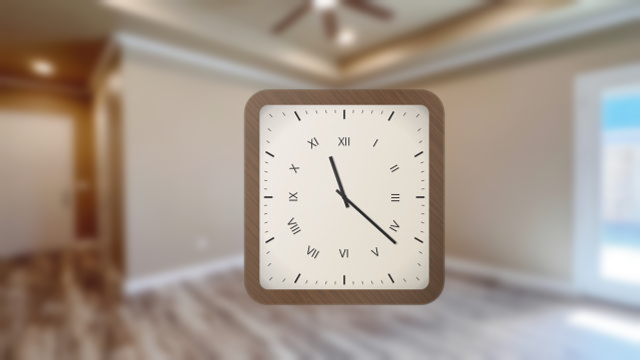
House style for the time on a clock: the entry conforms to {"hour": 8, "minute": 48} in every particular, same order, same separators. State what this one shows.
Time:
{"hour": 11, "minute": 22}
